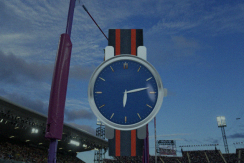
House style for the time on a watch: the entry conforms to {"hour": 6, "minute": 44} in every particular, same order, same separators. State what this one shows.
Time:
{"hour": 6, "minute": 13}
